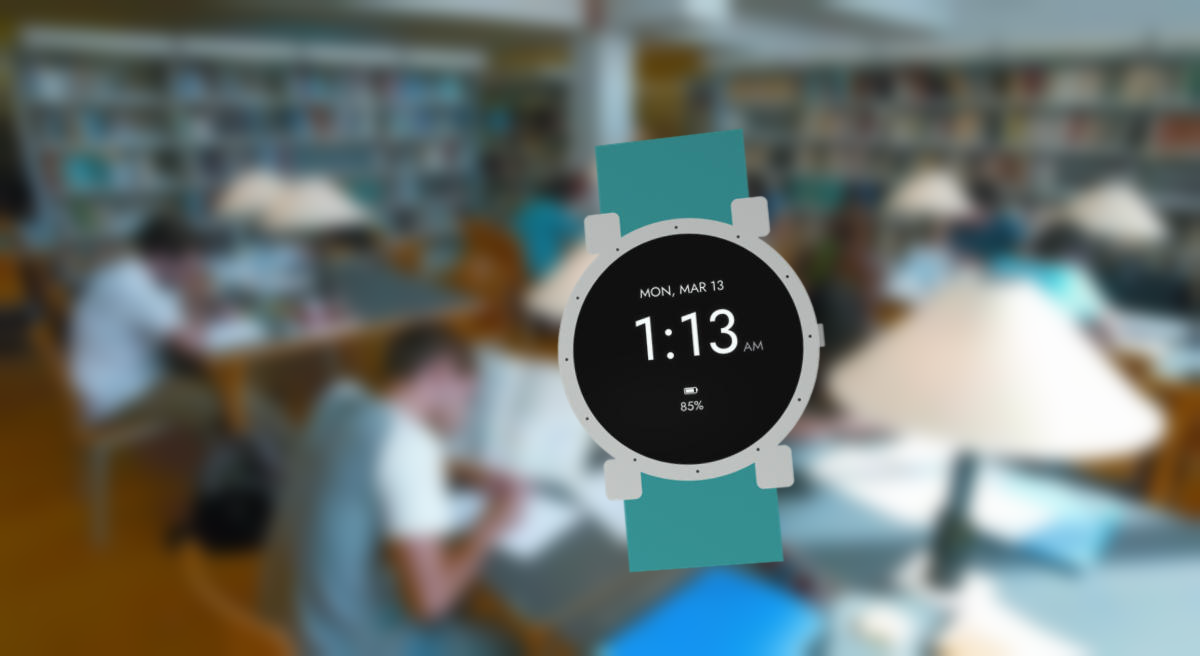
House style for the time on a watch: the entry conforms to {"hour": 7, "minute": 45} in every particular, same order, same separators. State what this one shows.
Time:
{"hour": 1, "minute": 13}
